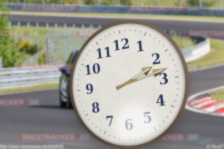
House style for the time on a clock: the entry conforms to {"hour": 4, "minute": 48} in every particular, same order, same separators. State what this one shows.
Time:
{"hour": 2, "minute": 13}
